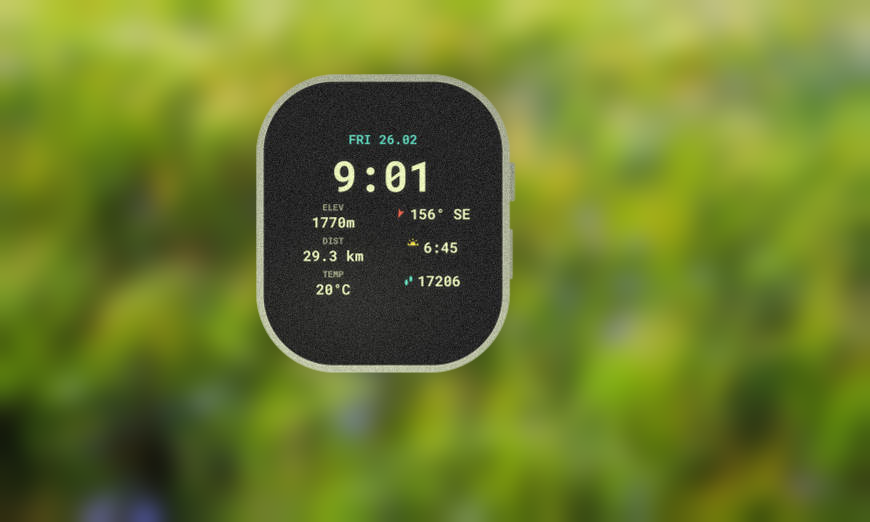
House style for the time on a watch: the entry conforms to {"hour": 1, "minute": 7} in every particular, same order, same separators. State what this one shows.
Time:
{"hour": 9, "minute": 1}
